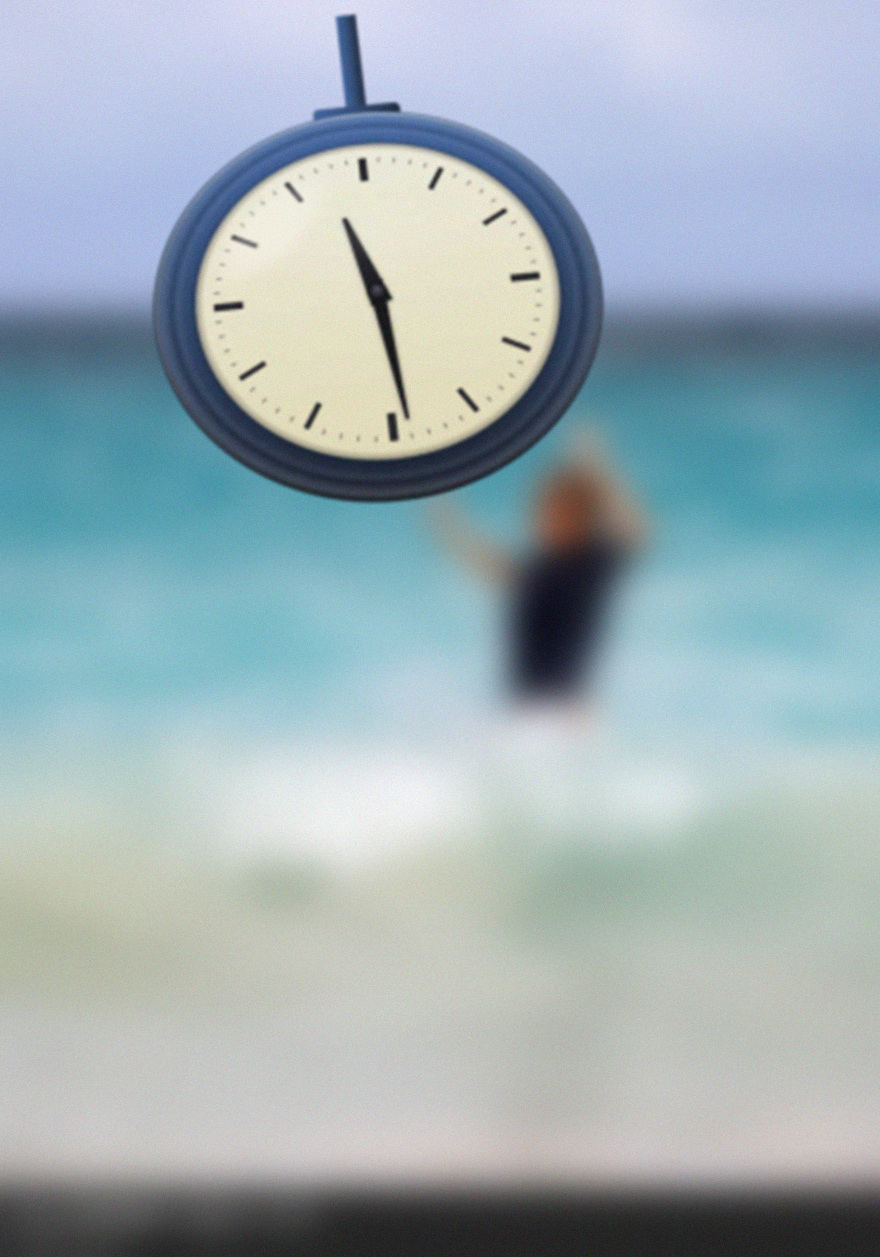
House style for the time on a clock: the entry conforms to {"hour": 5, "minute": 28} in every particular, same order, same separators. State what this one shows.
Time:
{"hour": 11, "minute": 29}
